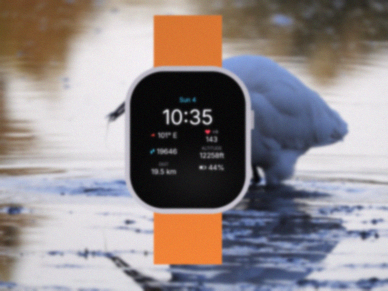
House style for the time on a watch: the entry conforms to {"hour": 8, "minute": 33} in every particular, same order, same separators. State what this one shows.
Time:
{"hour": 10, "minute": 35}
